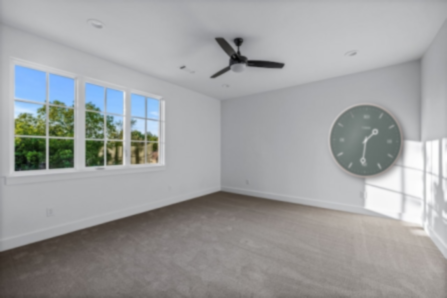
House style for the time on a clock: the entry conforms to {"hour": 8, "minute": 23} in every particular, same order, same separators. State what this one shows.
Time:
{"hour": 1, "minute": 31}
